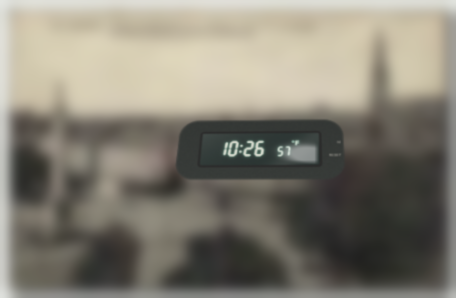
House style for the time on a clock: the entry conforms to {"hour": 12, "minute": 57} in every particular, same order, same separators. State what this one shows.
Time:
{"hour": 10, "minute": 26}
